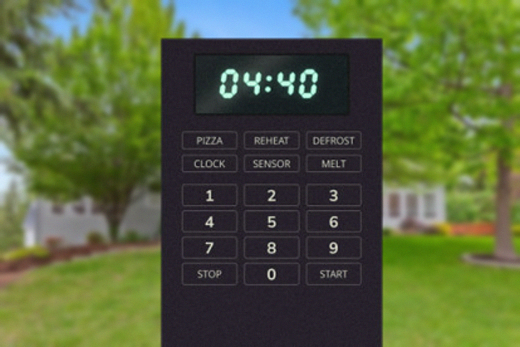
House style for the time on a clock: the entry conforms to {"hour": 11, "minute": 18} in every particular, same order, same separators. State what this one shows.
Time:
{"hour": 4, "minute": 40}
